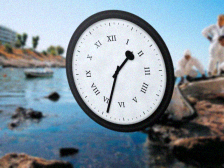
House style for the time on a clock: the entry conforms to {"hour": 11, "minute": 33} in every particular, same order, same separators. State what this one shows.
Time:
{"hour": 1, "minute": 34}
